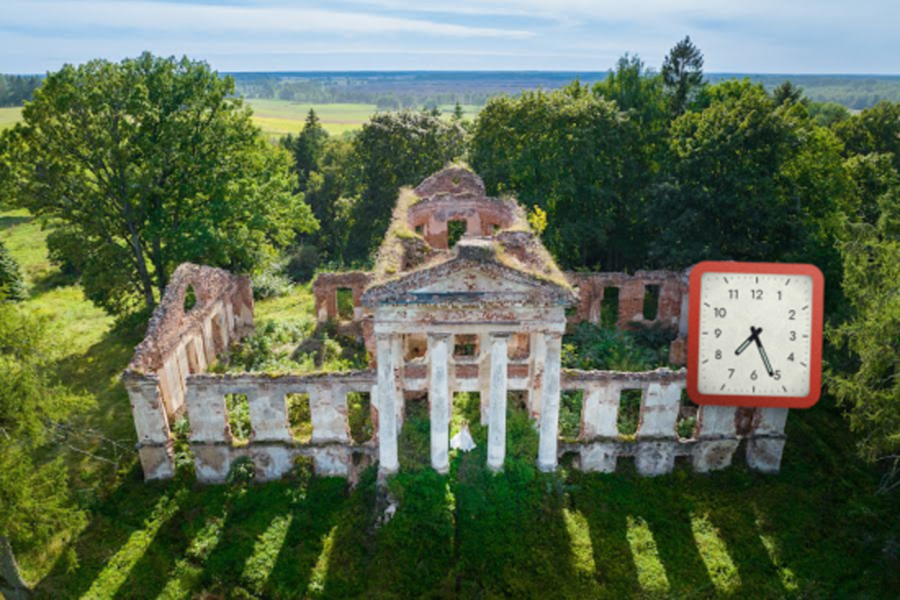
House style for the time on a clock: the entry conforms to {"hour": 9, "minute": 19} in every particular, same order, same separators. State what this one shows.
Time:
{"hour": 7, "minute": 26}
